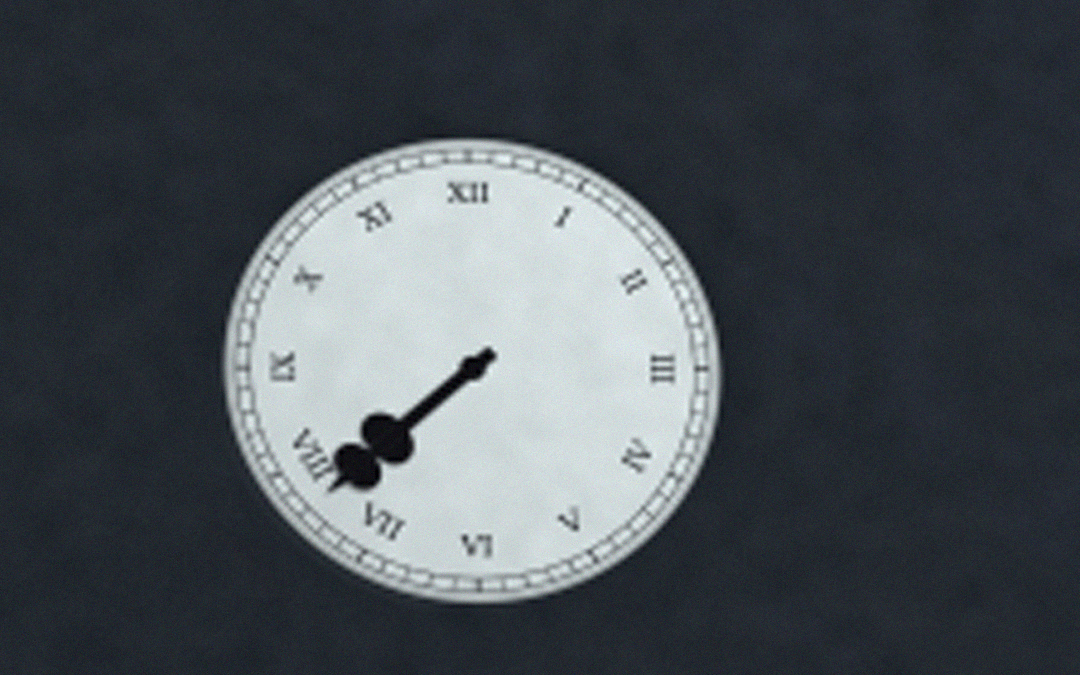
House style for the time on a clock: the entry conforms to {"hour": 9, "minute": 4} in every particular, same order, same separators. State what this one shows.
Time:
{"hour": 7, "minute": 38}
